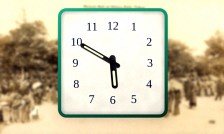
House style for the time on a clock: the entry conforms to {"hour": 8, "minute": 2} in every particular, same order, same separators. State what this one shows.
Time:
{"hour": 5, "minute": 50}
